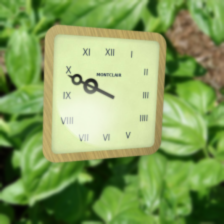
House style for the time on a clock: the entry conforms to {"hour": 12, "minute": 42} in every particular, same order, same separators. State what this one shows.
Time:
{"hour": 9, "minute": 49}
